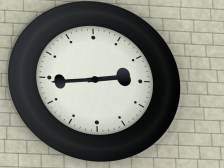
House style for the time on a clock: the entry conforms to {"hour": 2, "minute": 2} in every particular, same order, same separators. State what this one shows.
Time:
{"hour": 2, "minute": 44}
